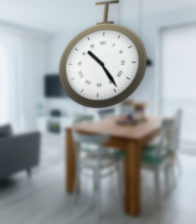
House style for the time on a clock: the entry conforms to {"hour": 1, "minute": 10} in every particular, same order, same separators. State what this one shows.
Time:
{"hour": 10, "minute": 24}
